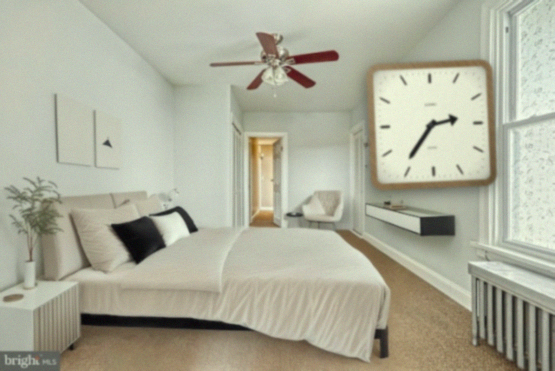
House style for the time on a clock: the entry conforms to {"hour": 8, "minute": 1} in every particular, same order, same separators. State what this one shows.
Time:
{"hour": 2, "minute": 36}
